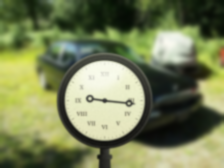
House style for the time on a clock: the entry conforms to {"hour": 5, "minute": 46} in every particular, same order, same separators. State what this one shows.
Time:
{"hour": 9, "minute": 16}
